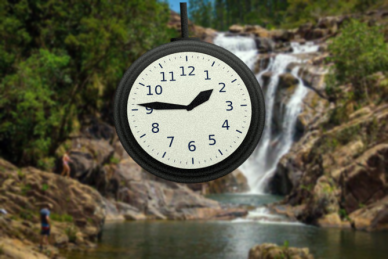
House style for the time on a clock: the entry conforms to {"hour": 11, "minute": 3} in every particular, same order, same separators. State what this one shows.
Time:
{"hour": 1, "minute": 46}
